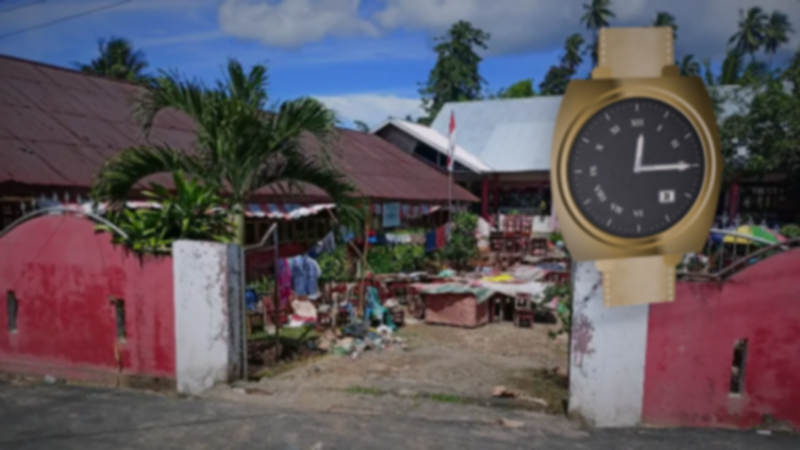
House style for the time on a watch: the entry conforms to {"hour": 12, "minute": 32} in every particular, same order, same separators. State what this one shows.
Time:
{"hour": 12, "minute": 15}
